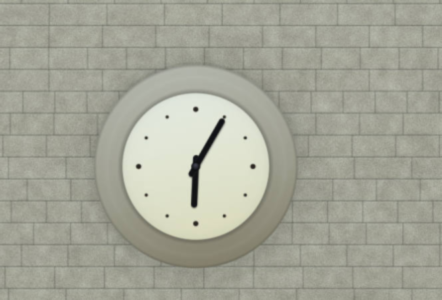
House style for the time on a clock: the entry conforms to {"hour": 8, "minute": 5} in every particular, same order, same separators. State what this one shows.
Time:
{"hour": 6, "minute": 5}
